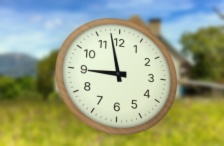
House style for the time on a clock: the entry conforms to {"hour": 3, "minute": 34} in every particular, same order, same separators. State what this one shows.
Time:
{"hour": 8, "minute": 58}
